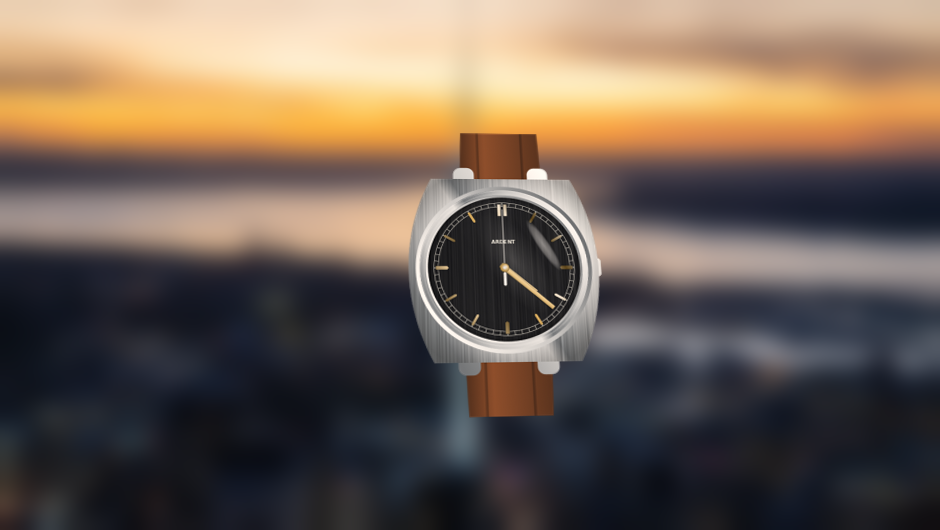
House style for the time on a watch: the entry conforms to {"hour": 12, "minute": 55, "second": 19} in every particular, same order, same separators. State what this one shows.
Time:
{"hour": 4, "minute": 22, "second": 0}
